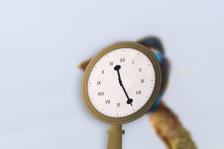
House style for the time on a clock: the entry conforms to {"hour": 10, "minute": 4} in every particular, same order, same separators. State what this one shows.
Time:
{"hour": 11, "minute": 25}
